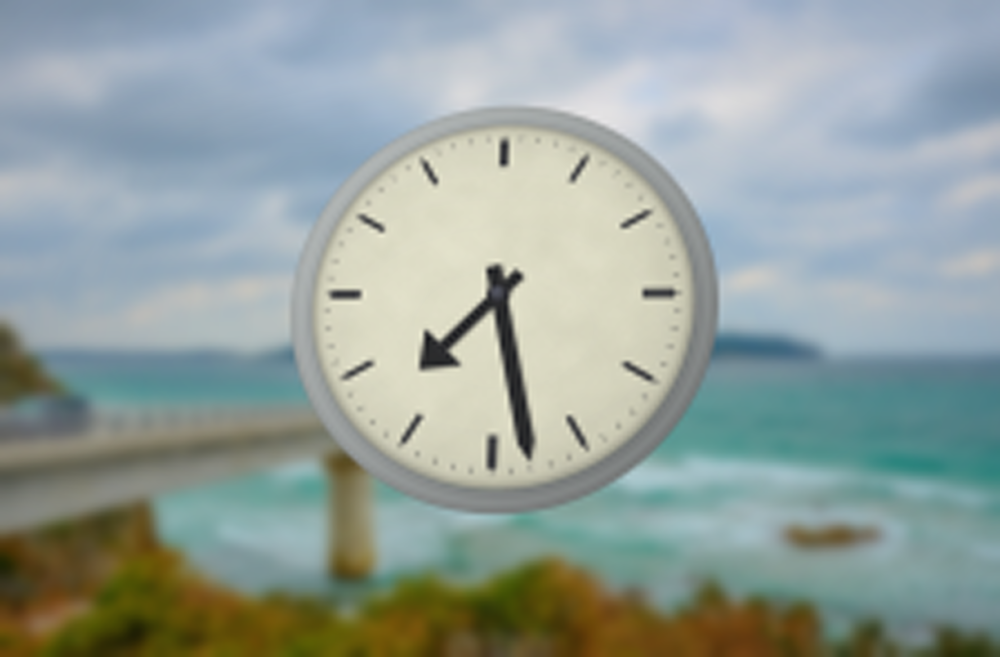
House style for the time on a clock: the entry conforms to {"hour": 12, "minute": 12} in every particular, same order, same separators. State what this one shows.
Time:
{"hour": 7, "minute": 28}
